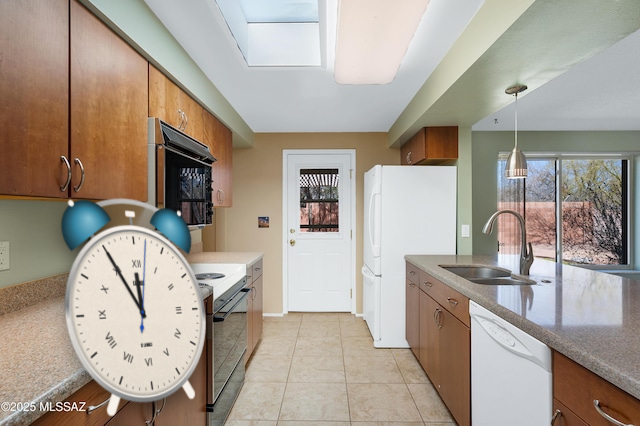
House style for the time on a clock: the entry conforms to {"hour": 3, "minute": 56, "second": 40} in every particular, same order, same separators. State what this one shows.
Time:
{"hour": 11, "minute": 55, "second": 2}
